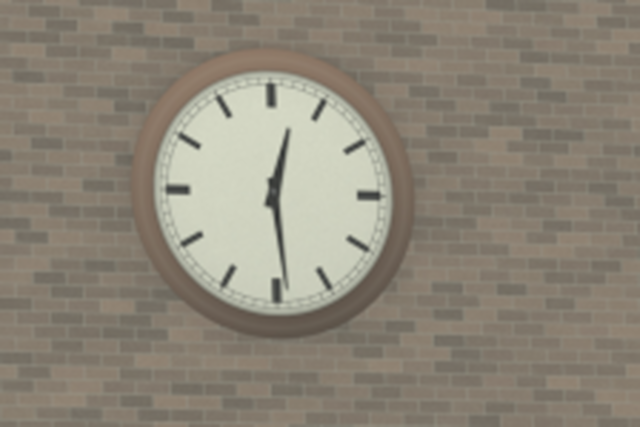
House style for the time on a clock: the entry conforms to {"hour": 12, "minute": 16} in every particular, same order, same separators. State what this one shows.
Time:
{"hour": 12, "minute": 29}
